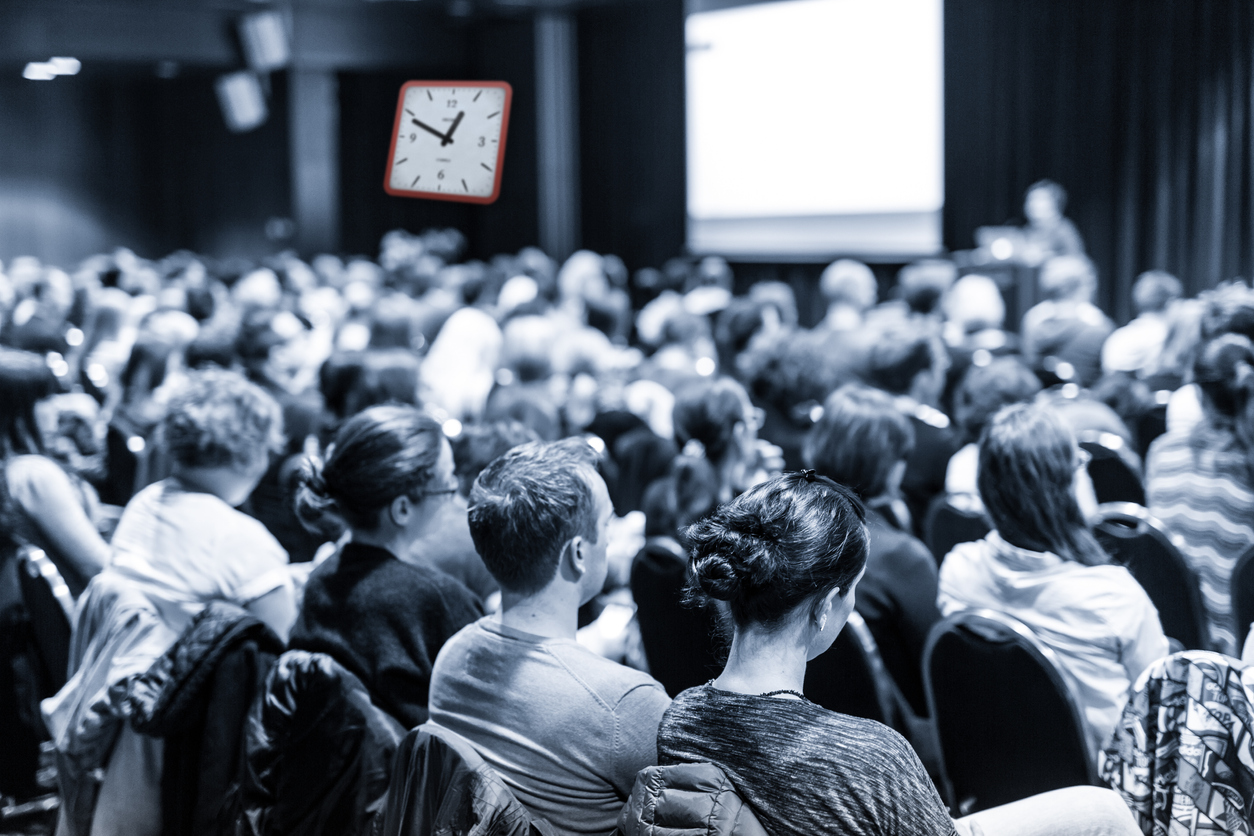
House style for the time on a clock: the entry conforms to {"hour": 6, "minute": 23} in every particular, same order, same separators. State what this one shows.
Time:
{"hour": 12, "minute": 49}
